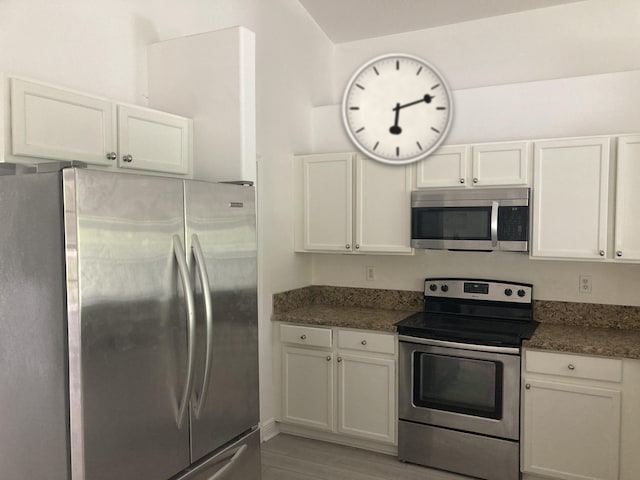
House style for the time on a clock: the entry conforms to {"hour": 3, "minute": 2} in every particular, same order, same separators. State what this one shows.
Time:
{"hour": 6, "minute": 12}
